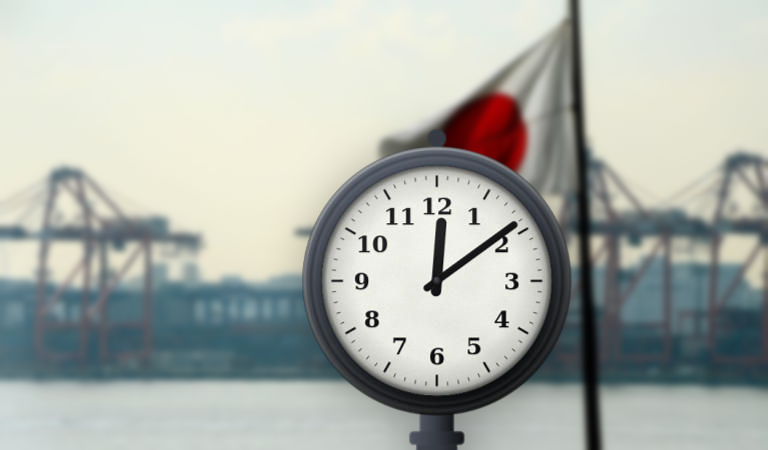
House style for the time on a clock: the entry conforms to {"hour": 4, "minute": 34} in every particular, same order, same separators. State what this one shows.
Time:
{"hour": 12, "minute": 9}
